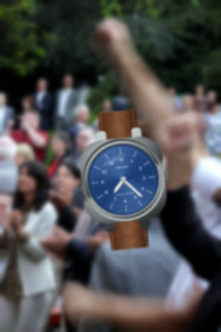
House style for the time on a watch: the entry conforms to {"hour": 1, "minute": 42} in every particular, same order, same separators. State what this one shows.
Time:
{"hour": 7, "minute": 23}
